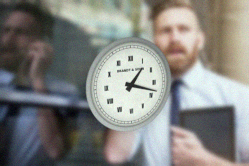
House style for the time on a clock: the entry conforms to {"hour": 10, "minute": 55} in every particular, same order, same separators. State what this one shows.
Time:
{"hour": 1, "minute": 18}
